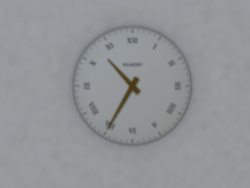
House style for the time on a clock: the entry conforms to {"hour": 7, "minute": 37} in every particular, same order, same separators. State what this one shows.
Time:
{"hour": 10, "minute": 35}
